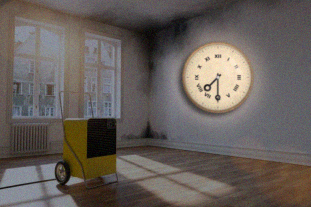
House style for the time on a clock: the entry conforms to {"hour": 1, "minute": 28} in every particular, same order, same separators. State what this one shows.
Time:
{"hour": 7, "minute": 30}
